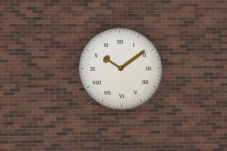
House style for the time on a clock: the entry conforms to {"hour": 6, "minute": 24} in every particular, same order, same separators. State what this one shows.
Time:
{"hour": 10, "minute": 9}
